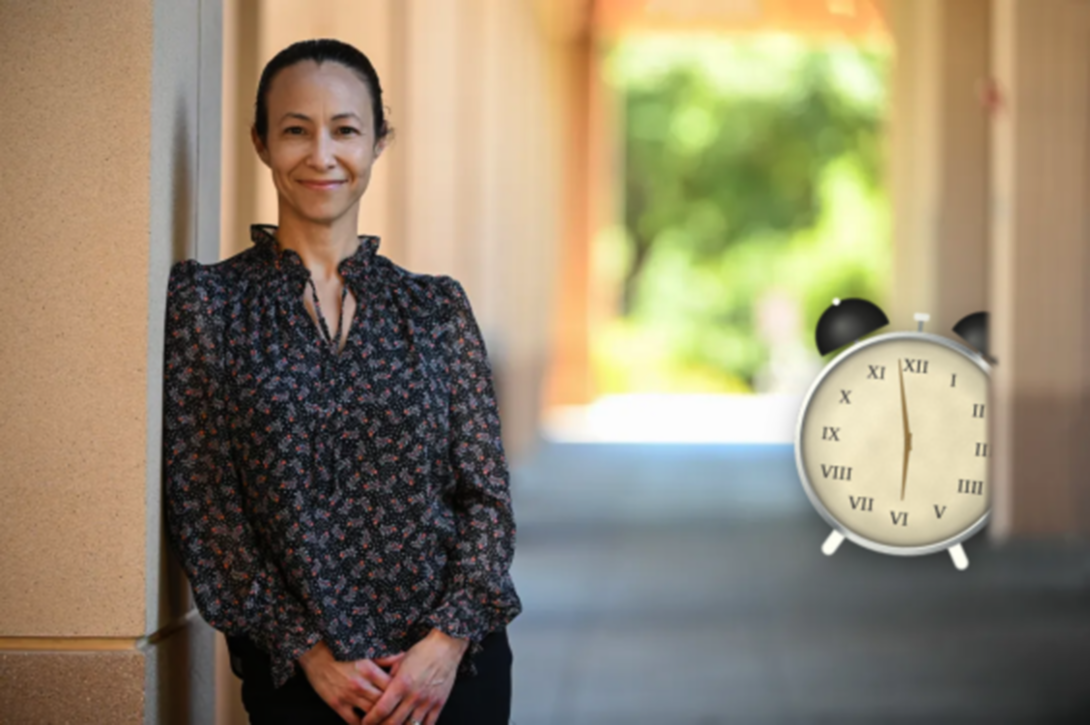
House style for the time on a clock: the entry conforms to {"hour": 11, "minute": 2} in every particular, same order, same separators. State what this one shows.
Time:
{"hour": 5, "minute": 58}
